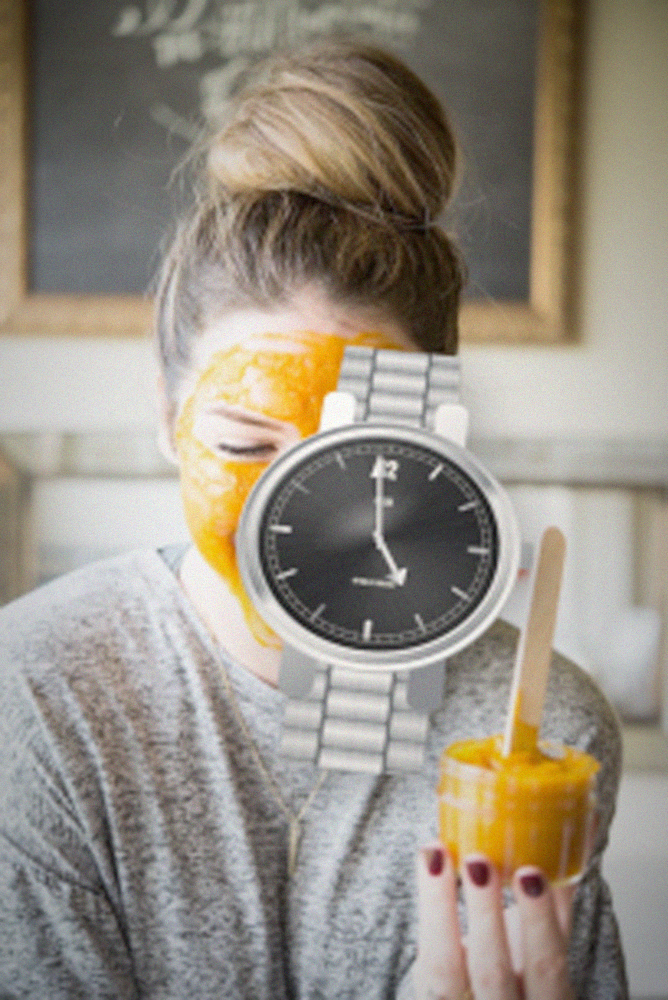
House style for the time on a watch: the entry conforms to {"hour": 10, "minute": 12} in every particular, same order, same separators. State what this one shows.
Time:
{"hour": 4, "minute": 59}
